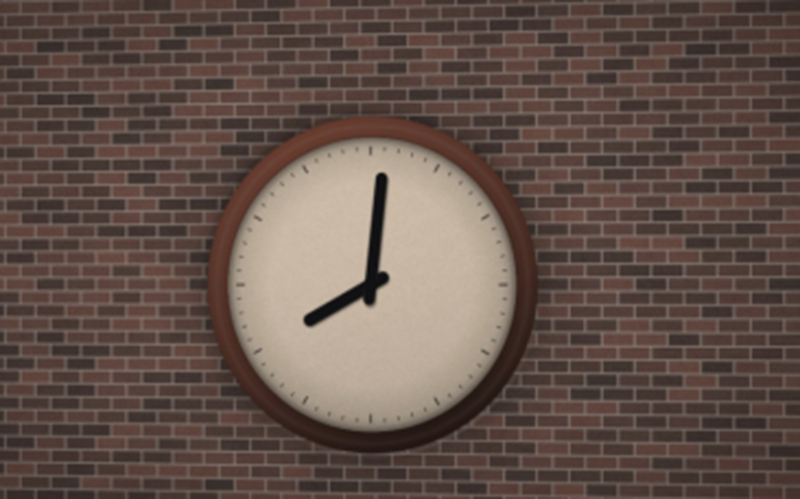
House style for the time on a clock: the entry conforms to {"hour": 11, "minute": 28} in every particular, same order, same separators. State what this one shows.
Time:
{"hour": 8, "minute": 1}
